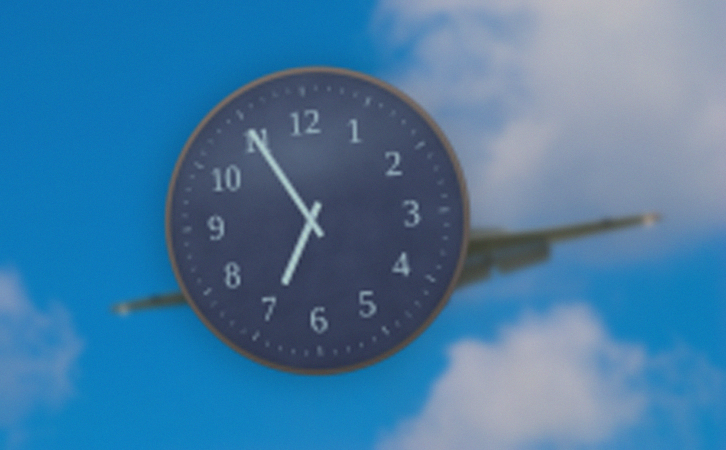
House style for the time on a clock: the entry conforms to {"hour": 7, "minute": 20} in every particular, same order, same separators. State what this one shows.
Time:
{"hour": 6, "minute": 55}
